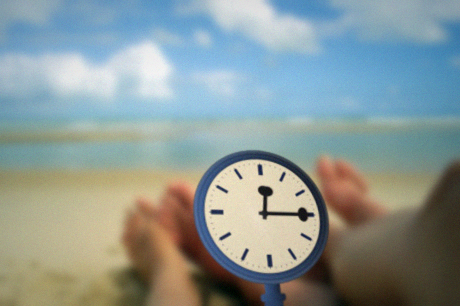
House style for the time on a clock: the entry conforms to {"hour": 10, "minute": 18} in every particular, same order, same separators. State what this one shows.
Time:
{"hour": 12, "minute": 15}
